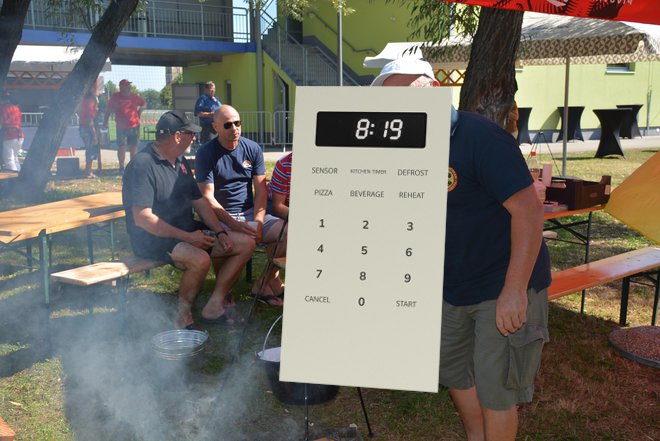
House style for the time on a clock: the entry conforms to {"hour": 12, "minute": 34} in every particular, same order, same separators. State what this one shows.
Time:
{"hour": 8, "minute": 19}
